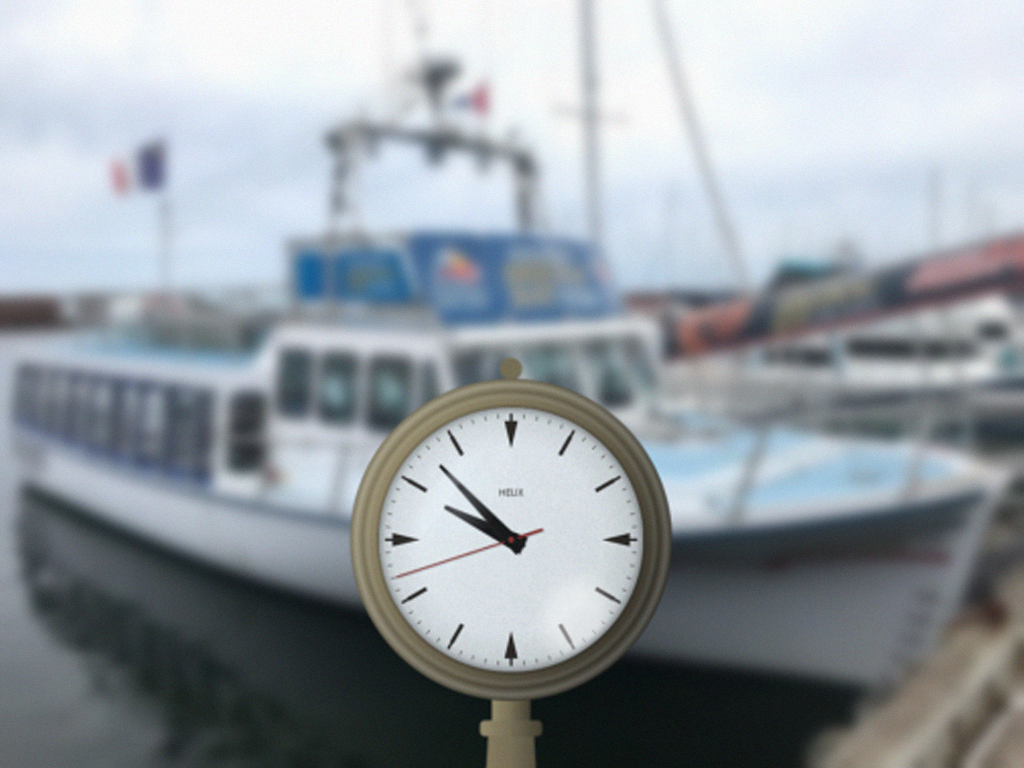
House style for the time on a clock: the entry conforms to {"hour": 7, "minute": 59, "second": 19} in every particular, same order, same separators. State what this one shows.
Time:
{"hour": 9, "minute": 52, "second": 42}
